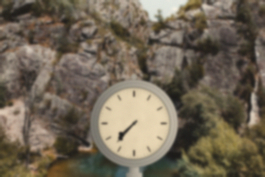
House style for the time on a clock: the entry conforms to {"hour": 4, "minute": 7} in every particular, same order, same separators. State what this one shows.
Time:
{"hour": 7, "minute": 37}
